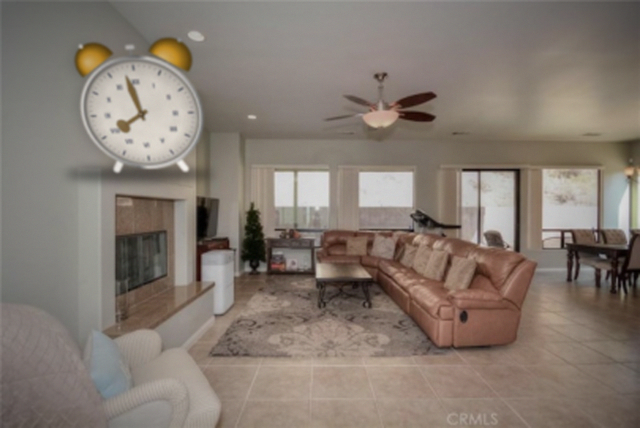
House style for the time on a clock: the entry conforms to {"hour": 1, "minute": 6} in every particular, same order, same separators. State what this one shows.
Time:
{"hour": 7, "minute": 58}
